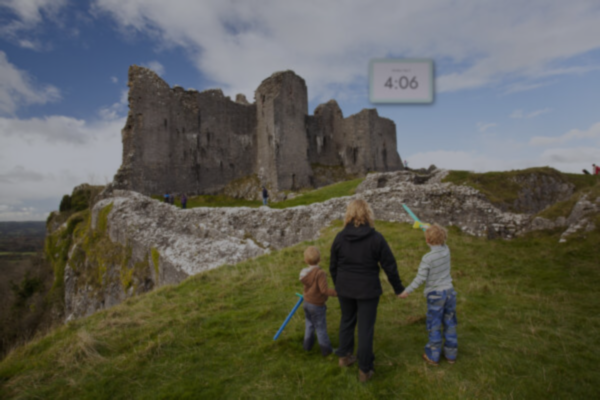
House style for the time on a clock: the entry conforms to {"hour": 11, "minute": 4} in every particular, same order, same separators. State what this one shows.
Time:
{"hour": 4, "minute": 6}
